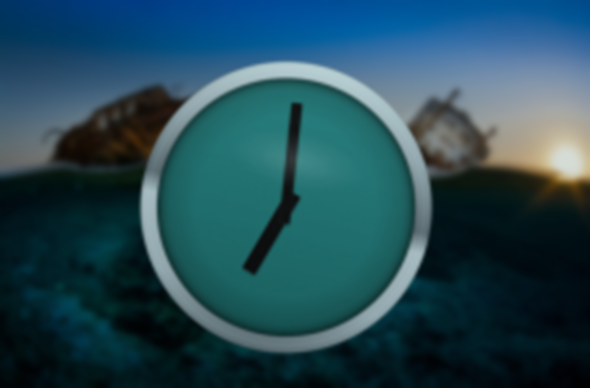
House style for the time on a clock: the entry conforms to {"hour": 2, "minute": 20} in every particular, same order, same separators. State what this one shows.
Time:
{"hour": 7, "minute": 1}
